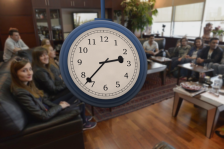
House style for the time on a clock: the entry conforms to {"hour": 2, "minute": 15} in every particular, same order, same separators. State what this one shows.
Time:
{"hour": 2, "minute": 37}
